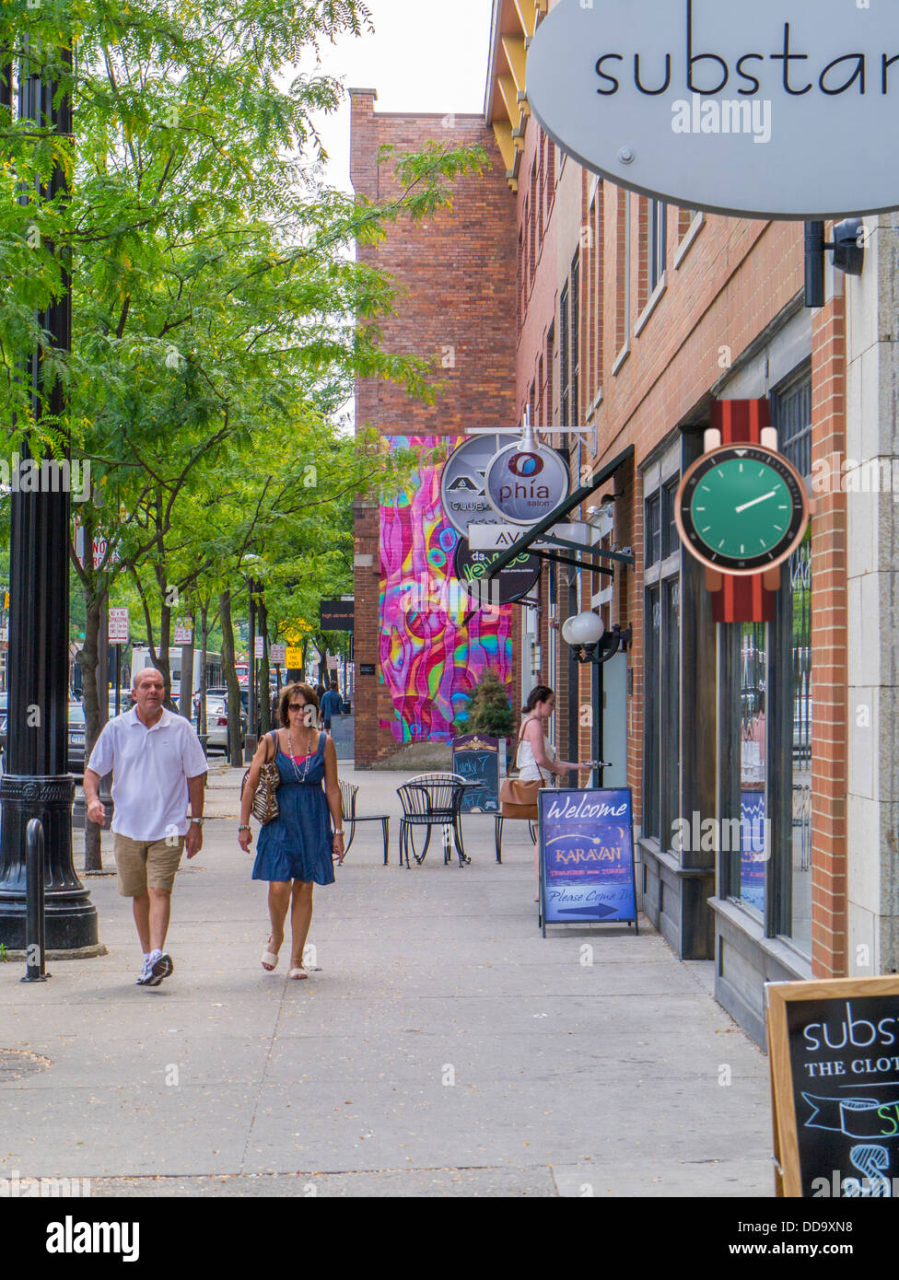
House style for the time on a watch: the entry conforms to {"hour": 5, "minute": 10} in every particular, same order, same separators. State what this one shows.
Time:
{"hour": 2, "minute": 11}
